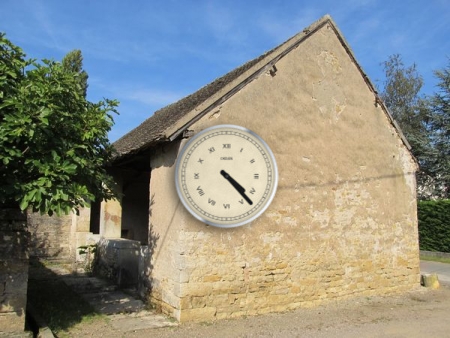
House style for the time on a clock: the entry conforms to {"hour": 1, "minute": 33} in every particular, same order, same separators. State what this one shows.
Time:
{"hour": 4, "minute": 23}
